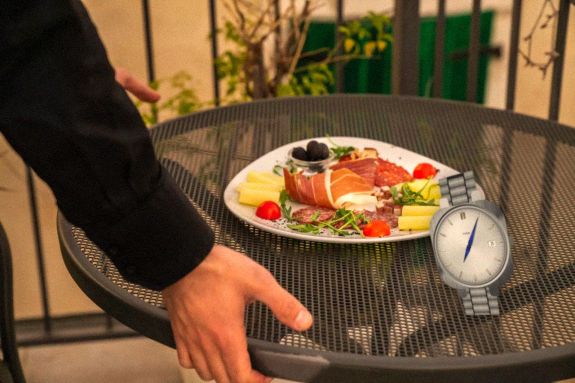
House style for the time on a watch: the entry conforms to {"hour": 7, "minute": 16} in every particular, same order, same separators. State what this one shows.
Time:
{"hour": 7, "minute": 5}
